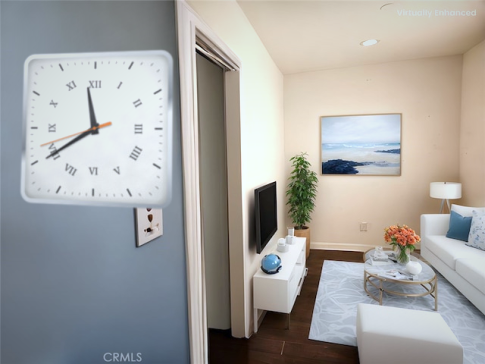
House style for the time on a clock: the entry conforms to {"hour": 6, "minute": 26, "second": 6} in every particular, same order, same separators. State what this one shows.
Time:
{"hour": 11, "minute": 39, "second": 42}
